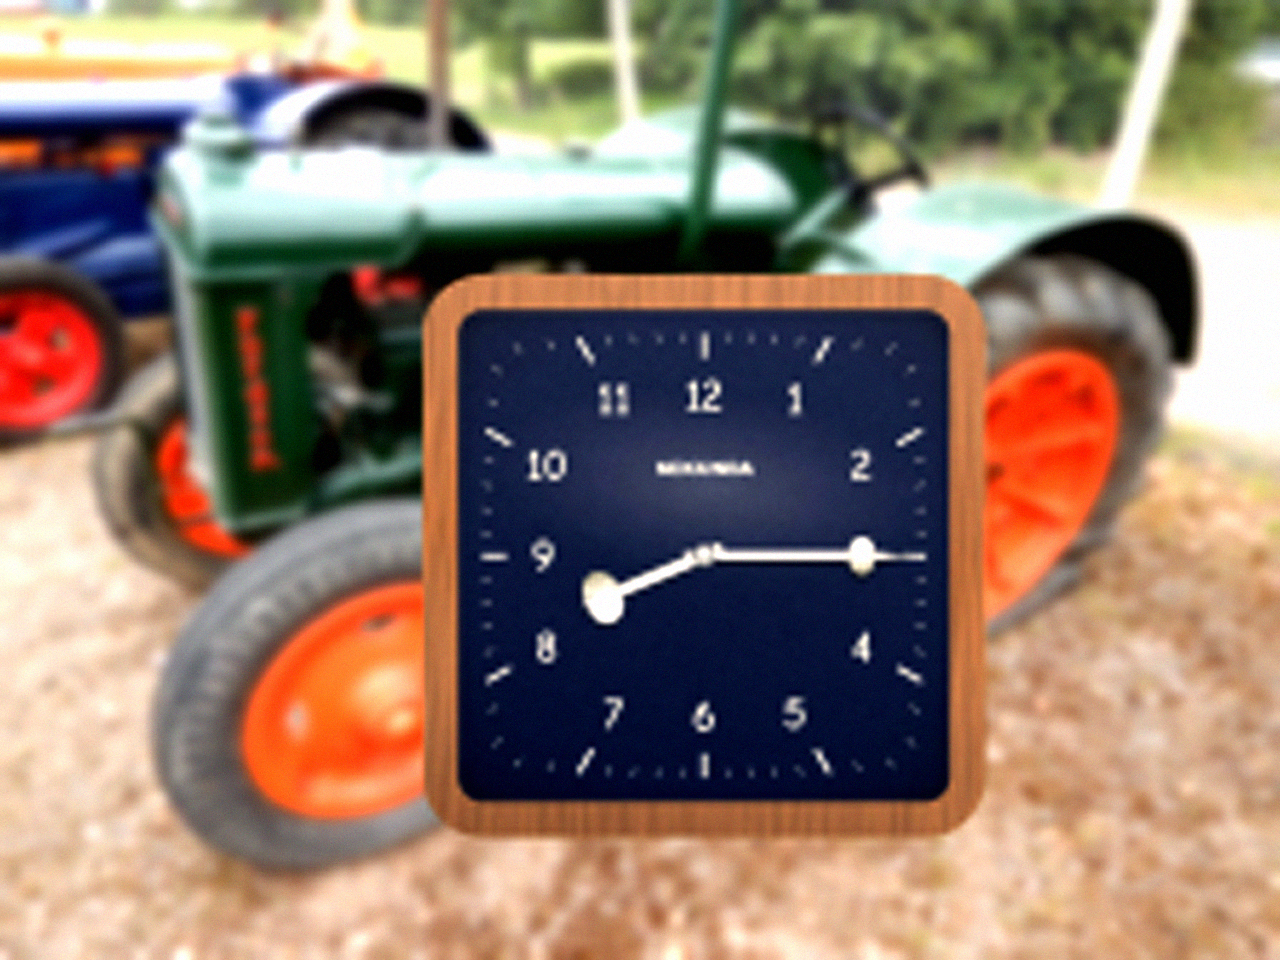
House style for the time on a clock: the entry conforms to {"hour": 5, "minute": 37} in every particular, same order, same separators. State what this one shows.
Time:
{"hour": 8, "minute": 15}
